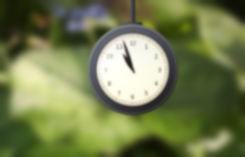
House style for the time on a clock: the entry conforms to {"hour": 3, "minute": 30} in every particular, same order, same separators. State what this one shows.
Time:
{"hour": 10, "minute": 57}
